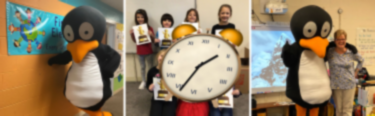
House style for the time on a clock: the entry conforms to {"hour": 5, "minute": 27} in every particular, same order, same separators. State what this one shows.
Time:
{"hour": 1, "minute": 34}
